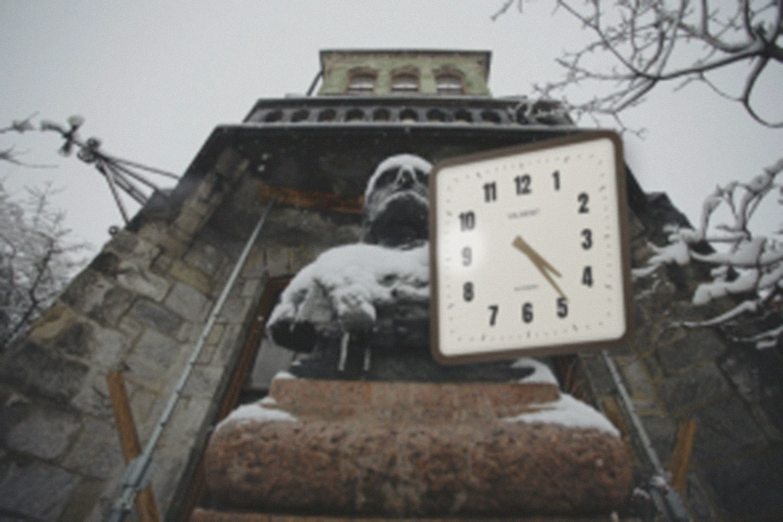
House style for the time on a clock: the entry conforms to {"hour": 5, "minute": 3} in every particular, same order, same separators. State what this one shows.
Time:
{"hour": 4, "minute": 24}
